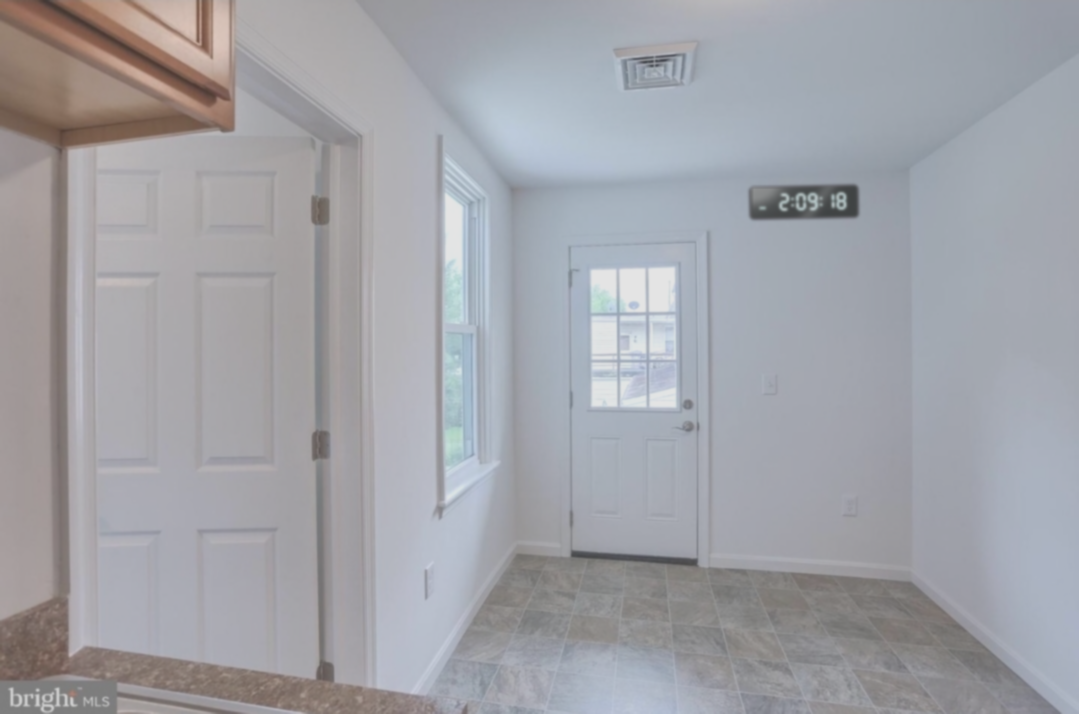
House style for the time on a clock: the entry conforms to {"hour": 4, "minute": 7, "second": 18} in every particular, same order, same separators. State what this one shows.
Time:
{"hour": 2, "minute": 9, "second": 18}
